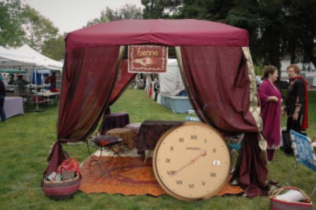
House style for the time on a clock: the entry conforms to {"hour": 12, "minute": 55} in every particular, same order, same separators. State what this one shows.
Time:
{"hour": 1, "minute": 39}
